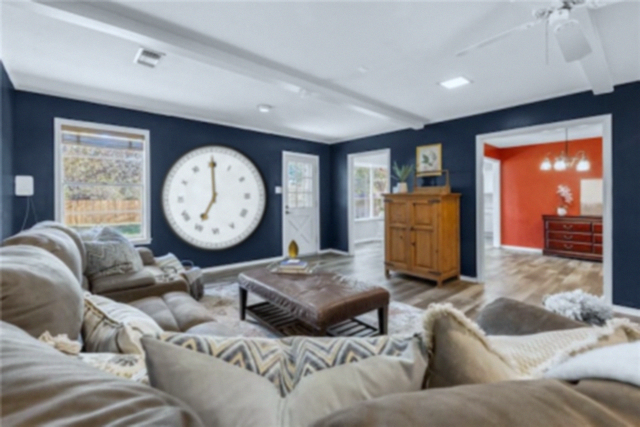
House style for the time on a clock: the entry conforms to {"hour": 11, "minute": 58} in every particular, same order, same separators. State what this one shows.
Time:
{"hour": 7, "minute": 0}
